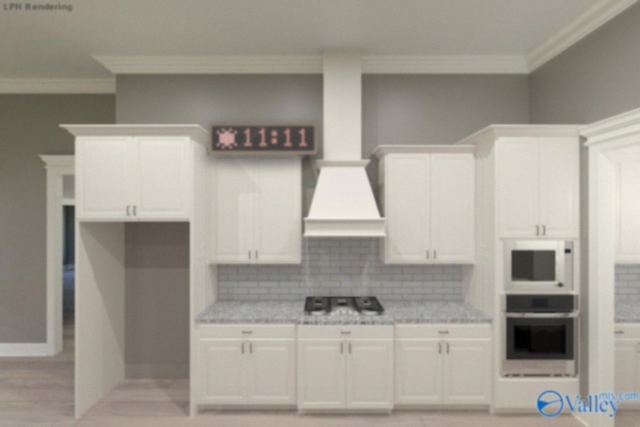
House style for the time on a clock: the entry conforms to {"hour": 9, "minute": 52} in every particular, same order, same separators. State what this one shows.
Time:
{"hour": 11, "minute": 11}
